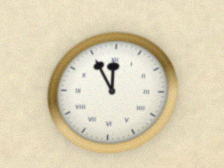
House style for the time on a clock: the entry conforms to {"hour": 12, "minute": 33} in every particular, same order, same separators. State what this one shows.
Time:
{"hour": 11, "minute": 55}
